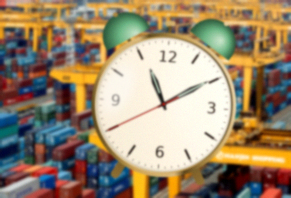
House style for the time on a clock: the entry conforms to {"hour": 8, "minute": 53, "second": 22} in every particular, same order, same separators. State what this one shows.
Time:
{"hour": 11, "minute": 9, "second": 40}
